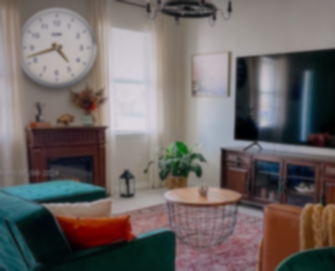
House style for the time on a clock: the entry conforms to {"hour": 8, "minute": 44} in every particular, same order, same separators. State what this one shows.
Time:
{"hour": 4, "minute": 42}
